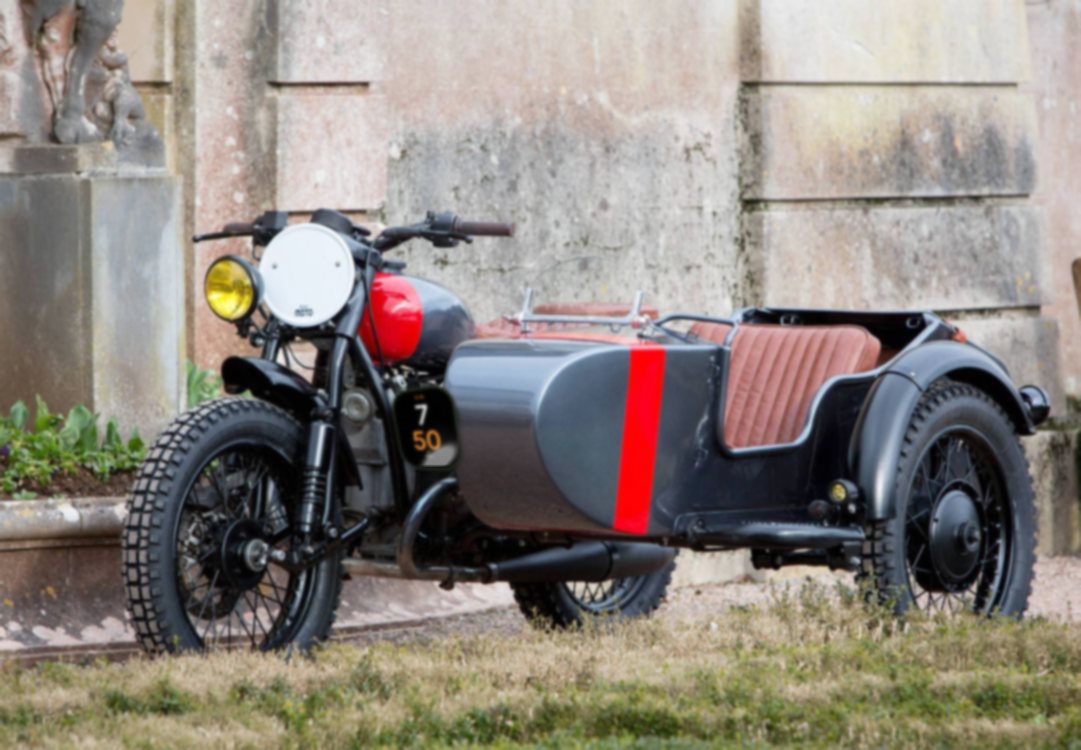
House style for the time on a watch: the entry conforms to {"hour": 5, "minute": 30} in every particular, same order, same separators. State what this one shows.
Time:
{"hour": 7, "minute": 50}
